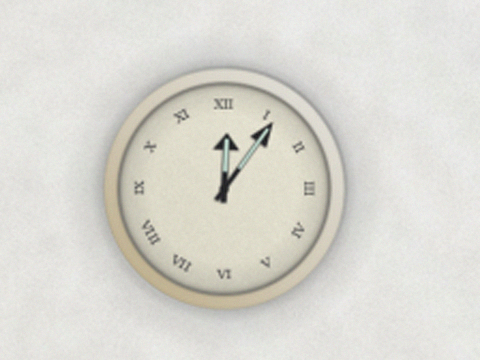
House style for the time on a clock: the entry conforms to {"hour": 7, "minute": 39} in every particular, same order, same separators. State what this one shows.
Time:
{"hour": 12, "minute": 6}
